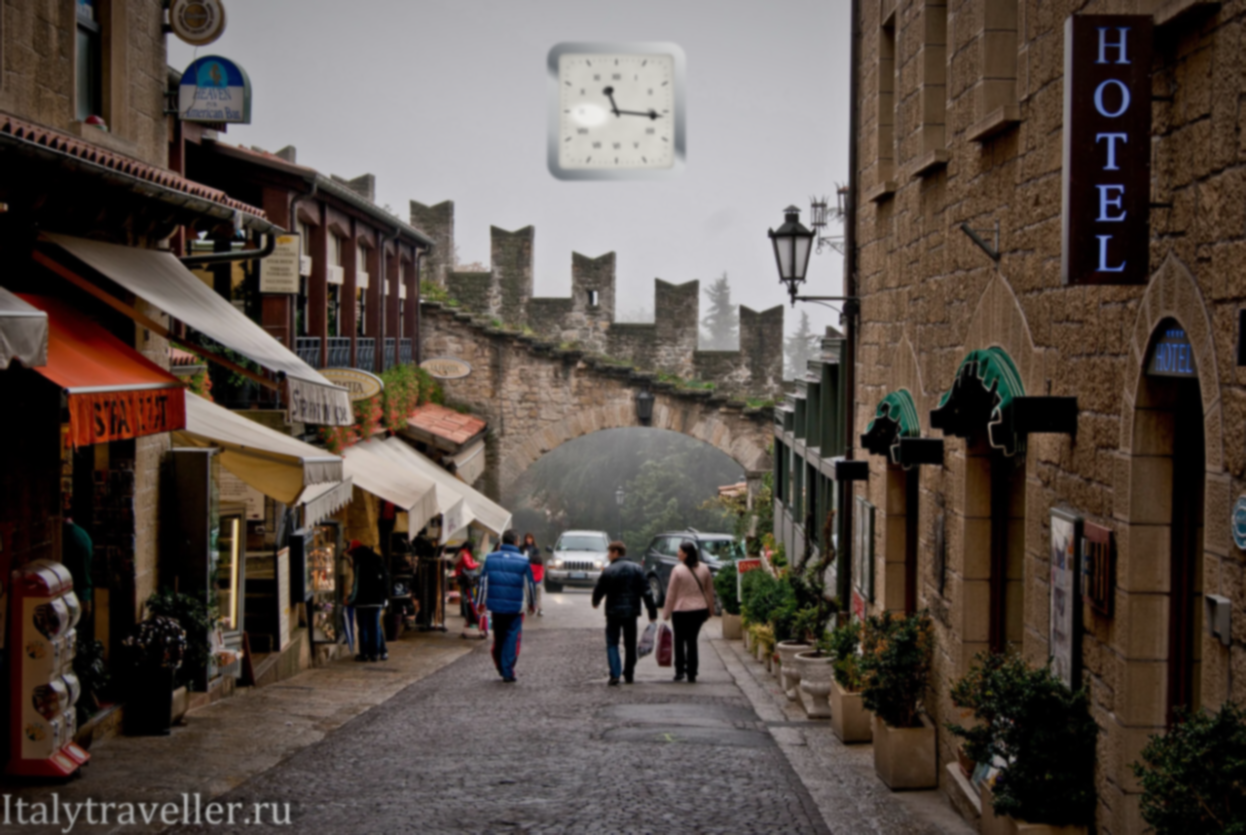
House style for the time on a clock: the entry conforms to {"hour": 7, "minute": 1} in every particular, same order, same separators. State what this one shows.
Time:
{"hour": 11, "minute": 16}
